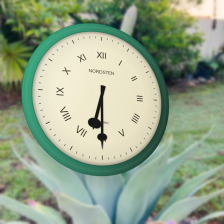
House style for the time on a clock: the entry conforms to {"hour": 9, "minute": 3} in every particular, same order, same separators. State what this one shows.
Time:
{"hour": 6, "minute": 30}
